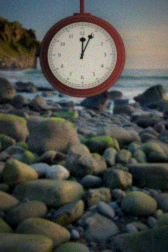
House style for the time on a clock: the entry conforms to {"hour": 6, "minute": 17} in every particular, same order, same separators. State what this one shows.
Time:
{"hour": 12, "minute": 4}
